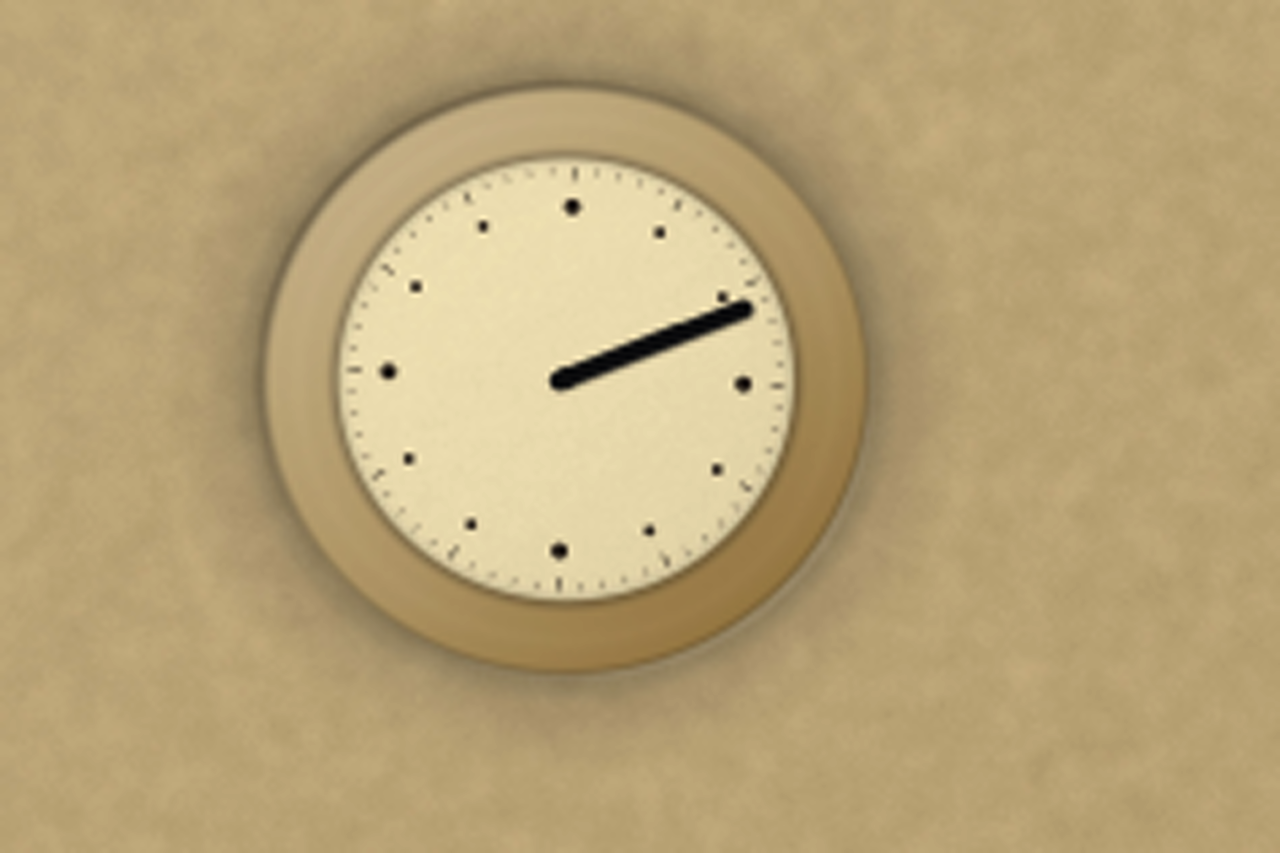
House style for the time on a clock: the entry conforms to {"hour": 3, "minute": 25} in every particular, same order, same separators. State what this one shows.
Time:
{"hour": 2, "minute": 11}
